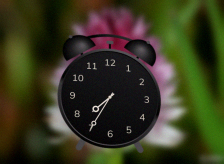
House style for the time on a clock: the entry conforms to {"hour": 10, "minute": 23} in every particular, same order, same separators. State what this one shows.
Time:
{"hour": 7, "minute": 35}
